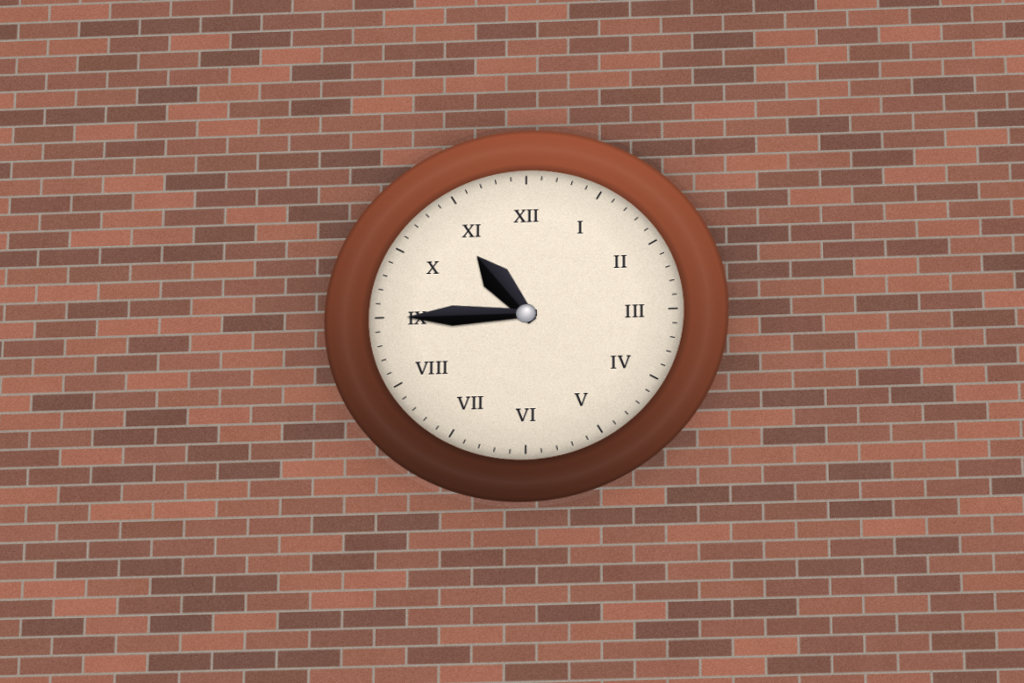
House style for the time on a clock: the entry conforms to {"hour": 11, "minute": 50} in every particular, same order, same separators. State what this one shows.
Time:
{"hour": 10, "minute": 45}
